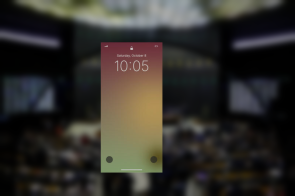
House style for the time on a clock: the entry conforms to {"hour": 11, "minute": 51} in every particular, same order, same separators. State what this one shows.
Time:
{"hour": 10, "minute": 5}
